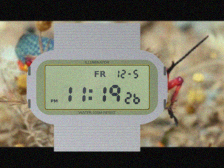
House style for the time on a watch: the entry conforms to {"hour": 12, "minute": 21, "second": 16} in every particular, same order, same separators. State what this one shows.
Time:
{"hour": 11, "minute": 19, "second": 26}
